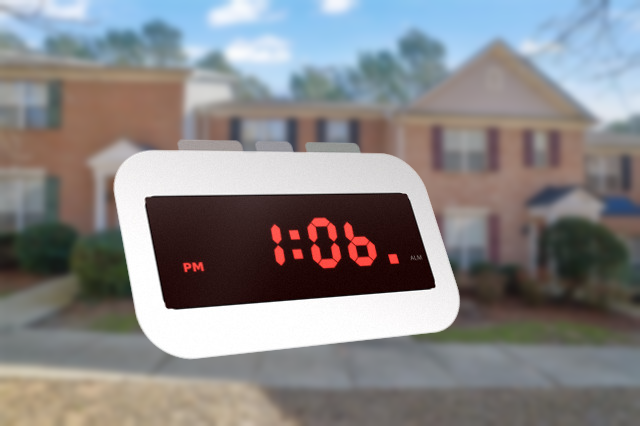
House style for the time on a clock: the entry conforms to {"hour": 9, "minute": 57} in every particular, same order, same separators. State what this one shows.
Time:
{"hour": 1, "minute": 6}
